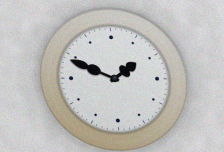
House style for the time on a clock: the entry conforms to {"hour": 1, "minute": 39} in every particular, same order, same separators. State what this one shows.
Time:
{"hour": 1, "minute": 49}
